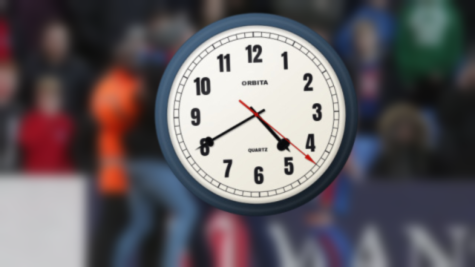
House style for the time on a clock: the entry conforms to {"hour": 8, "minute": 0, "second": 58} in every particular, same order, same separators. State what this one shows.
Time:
{"hour": 4, "minute": 40, "second": 22}
